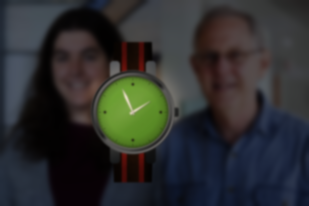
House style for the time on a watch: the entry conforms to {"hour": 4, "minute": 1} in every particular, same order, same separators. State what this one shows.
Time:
{"hour": 1, "minute": 56}
